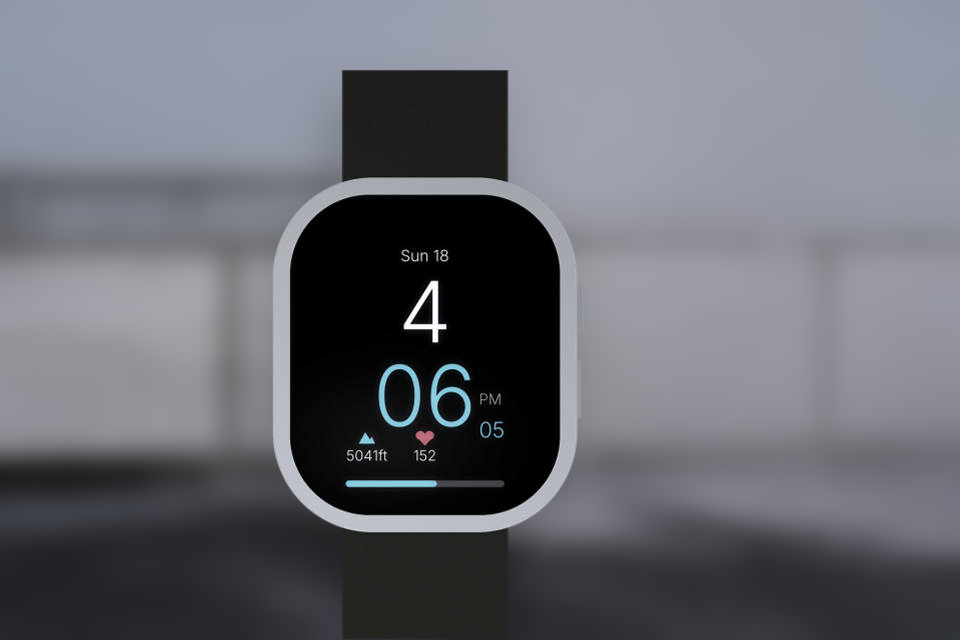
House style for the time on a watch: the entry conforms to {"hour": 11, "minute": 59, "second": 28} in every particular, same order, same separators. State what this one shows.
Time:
{"hour": 4, "minute": 6, "second": 5}
